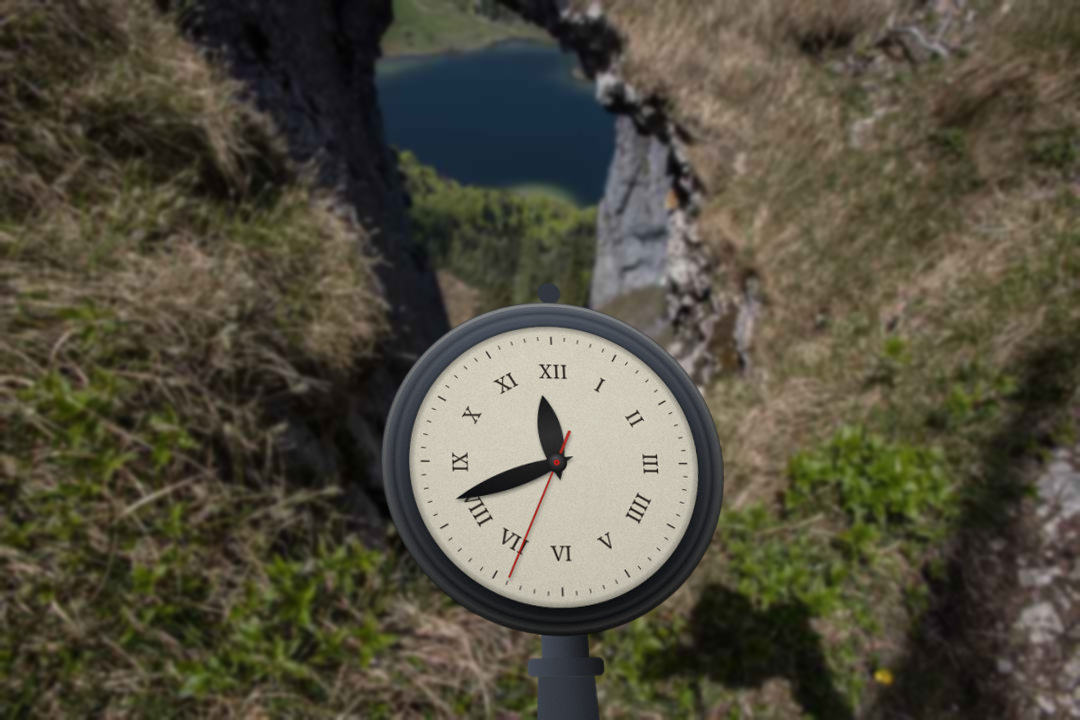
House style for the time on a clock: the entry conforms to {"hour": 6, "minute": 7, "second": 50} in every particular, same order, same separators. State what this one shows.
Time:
{"hour": 11, "minute": 41, "second": 34}
